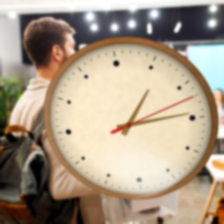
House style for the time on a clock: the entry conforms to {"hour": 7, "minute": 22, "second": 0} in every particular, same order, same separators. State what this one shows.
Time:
{"hour": 1, "minute": 14, "second": 12}
